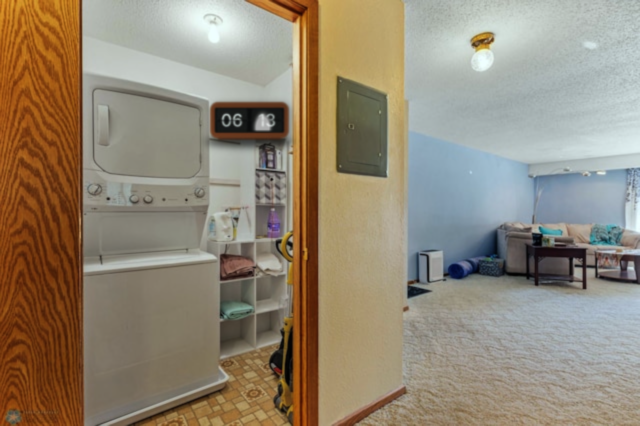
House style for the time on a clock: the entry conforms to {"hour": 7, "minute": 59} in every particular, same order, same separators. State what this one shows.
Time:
{"hour": 6, "minute": 13}
